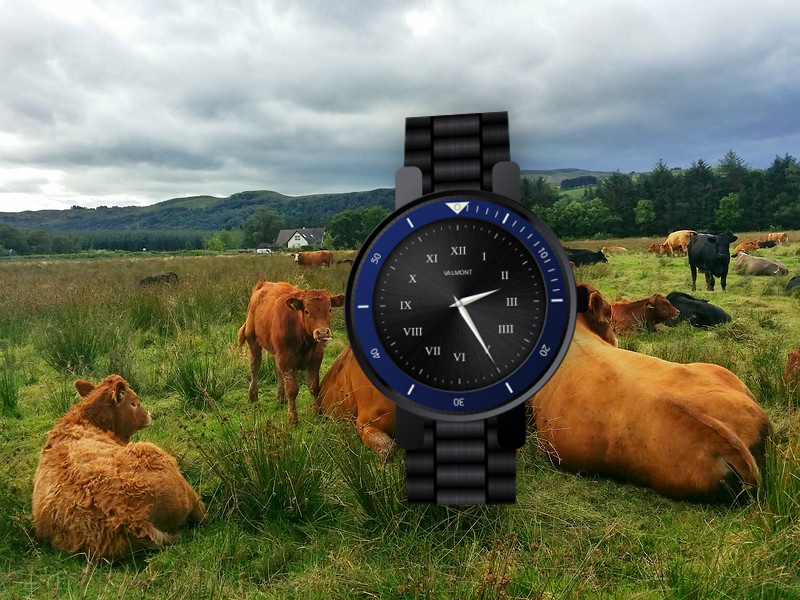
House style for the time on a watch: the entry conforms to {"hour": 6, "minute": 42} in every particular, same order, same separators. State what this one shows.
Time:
{"hour": 2, "minute": 25}
